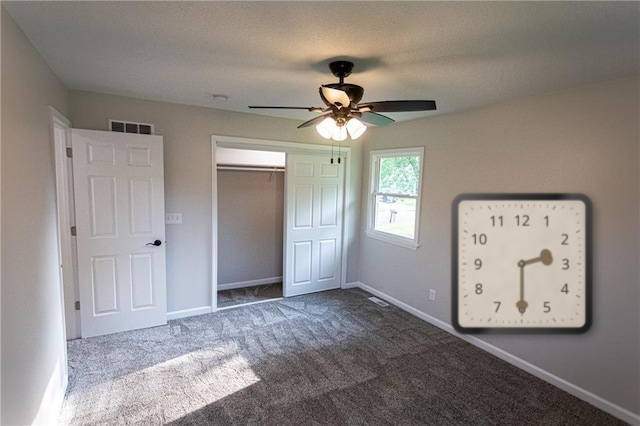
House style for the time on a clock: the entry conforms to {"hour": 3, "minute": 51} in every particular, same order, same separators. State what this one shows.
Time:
{"hour": 2, "minute": 30}
